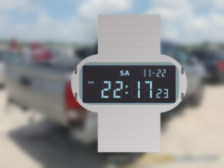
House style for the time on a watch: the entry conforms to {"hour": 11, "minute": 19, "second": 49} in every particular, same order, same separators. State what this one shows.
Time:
{"hour": 22, "minute": 17, "second": 23}
